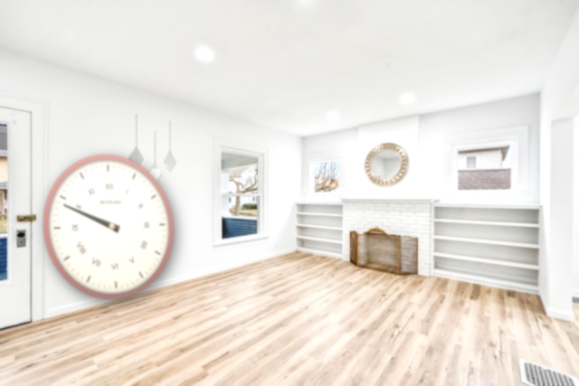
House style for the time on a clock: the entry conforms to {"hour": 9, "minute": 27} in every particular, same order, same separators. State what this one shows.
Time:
{"hour": 9, "minute": 49}
